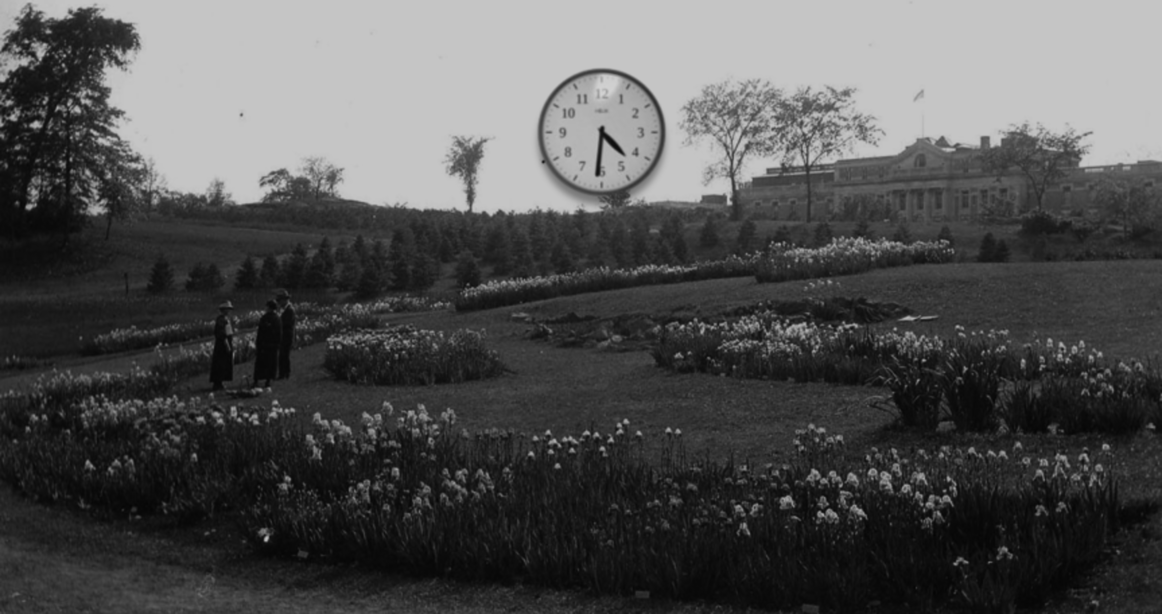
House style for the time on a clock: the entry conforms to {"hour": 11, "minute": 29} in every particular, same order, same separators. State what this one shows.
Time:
{"hour": 4, "minute": 31}
